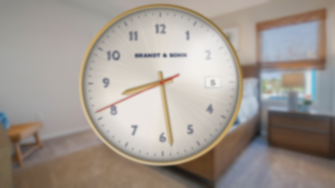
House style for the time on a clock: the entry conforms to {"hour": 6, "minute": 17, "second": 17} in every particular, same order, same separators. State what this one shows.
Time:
{"hour": 8, "minute": 28, "second": 41}
